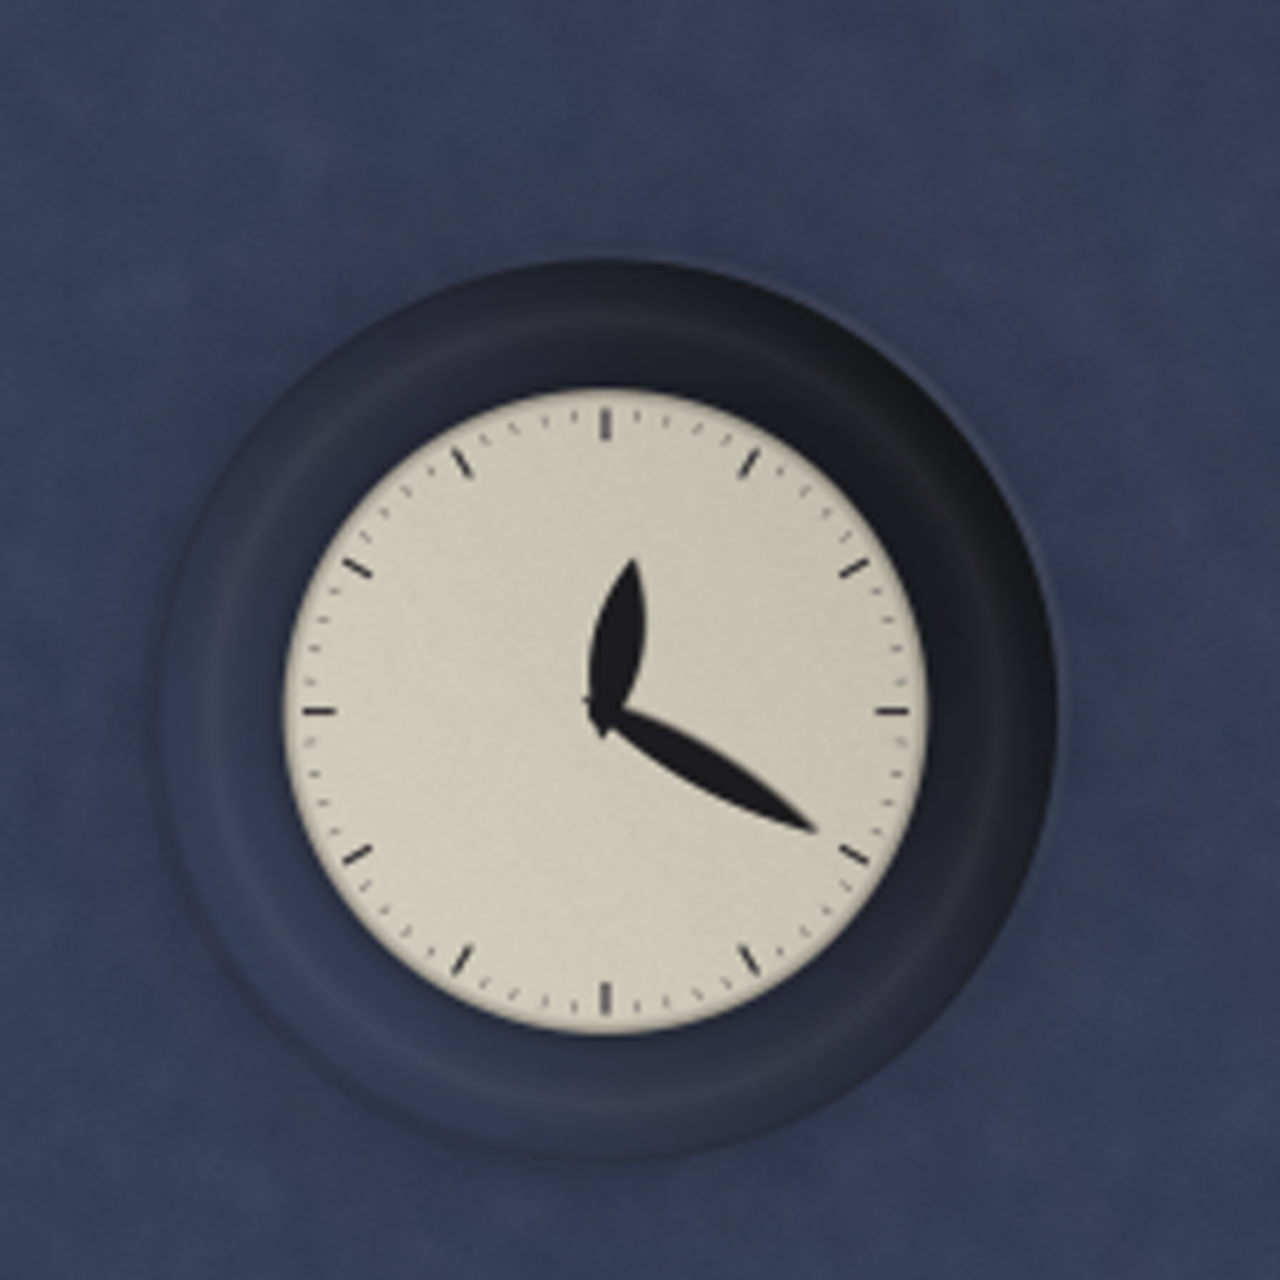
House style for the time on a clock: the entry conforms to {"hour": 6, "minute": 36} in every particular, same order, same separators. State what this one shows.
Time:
{"hour": 12, "minute": 20}
